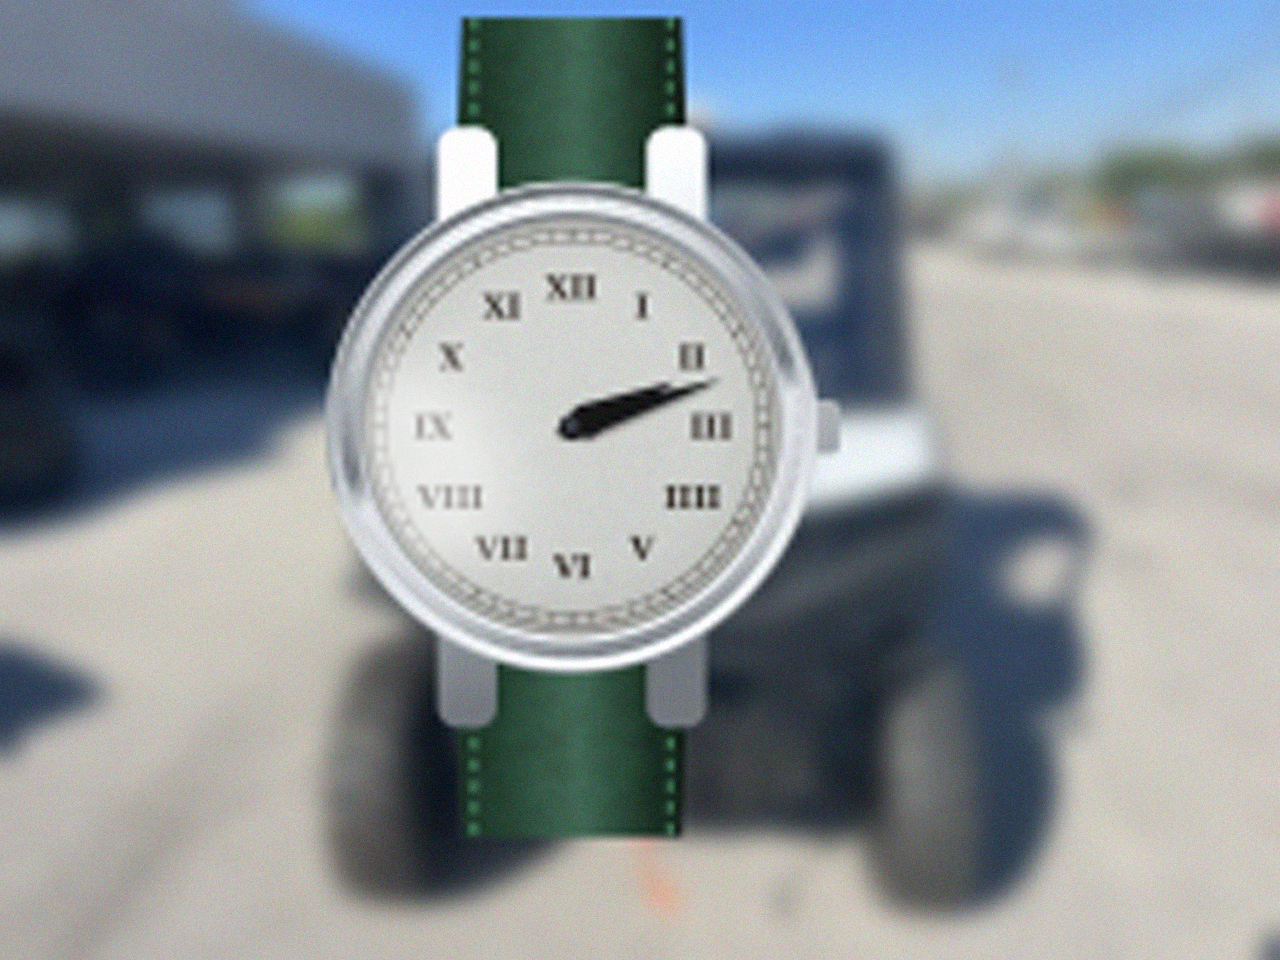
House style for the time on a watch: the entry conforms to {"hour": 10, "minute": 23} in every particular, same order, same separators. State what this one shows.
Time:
{"hour": 2, "minute": 12}
